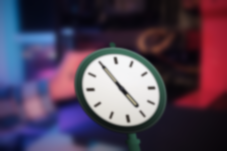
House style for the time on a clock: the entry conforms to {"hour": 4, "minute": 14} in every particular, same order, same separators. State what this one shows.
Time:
{"hour": 4, "minute": 55}
